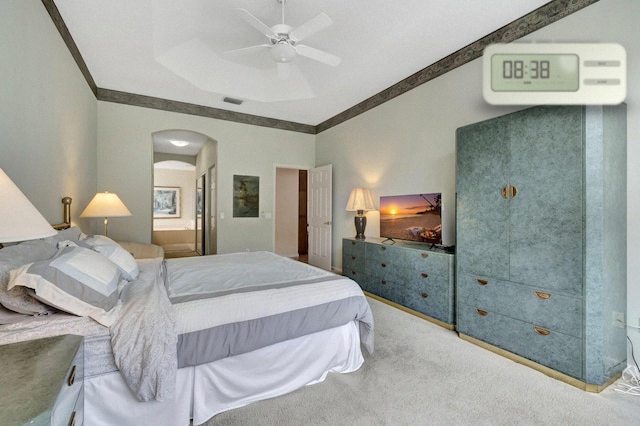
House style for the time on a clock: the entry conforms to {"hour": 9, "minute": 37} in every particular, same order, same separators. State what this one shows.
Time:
{"hour": 8, "minute": 38}
